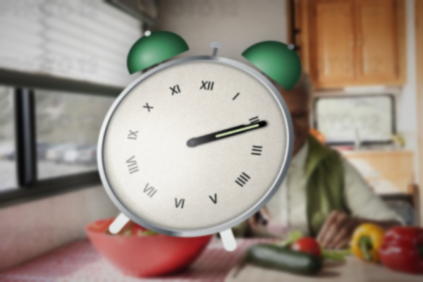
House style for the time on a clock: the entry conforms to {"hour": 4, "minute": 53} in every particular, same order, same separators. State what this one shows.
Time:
{"hour": 2, "minute": 11}
